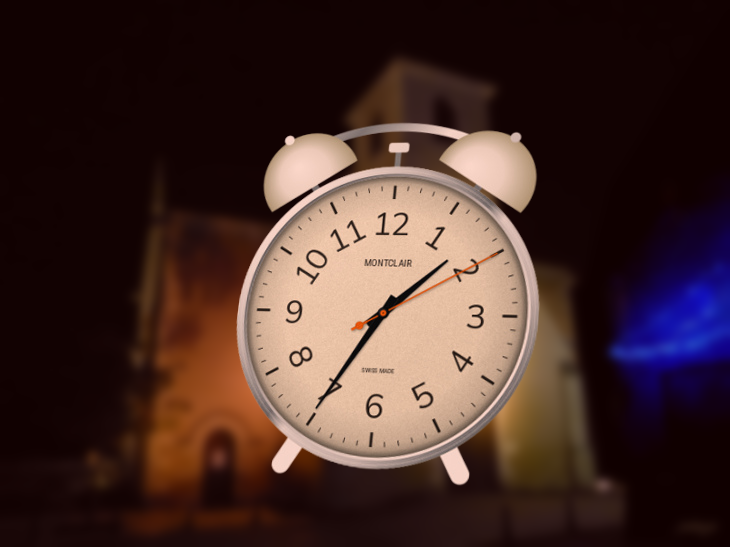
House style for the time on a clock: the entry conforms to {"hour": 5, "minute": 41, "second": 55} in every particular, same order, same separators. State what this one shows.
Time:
{"hour": 1, "minute": 35, "second": 10}
